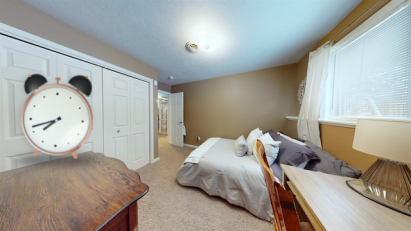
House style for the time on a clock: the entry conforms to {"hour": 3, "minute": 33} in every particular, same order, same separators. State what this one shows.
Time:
{"hour": 7, "minute": 42}
